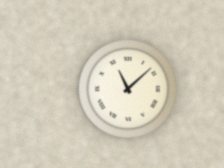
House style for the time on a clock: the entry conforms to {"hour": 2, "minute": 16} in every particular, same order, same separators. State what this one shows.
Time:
{"hour": 11, "minute": 8}
